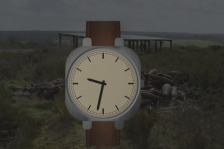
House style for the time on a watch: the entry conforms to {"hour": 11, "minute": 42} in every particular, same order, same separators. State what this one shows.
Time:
{"hour": 9, "minute": 32}
